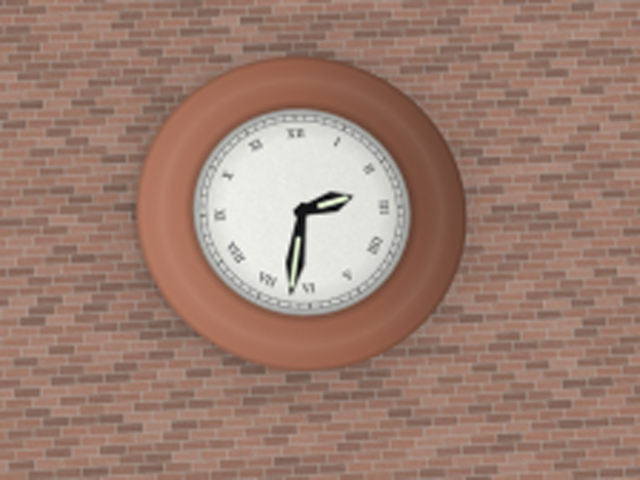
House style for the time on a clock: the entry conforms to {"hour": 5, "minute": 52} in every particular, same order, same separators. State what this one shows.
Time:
{"hour": 2, "minute": 32}
